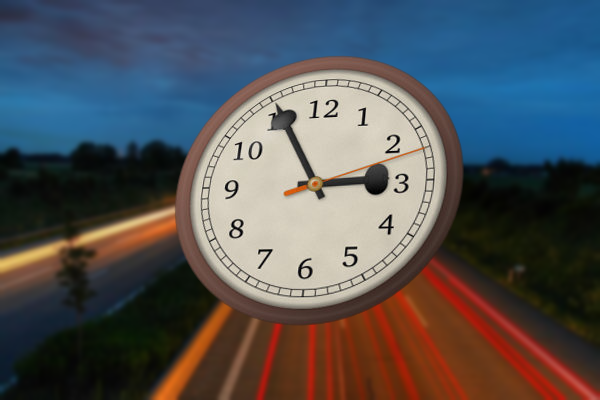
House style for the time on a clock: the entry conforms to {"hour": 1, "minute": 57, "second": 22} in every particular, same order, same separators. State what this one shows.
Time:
{"hour": 2, "minute": 55, "second": 12}
